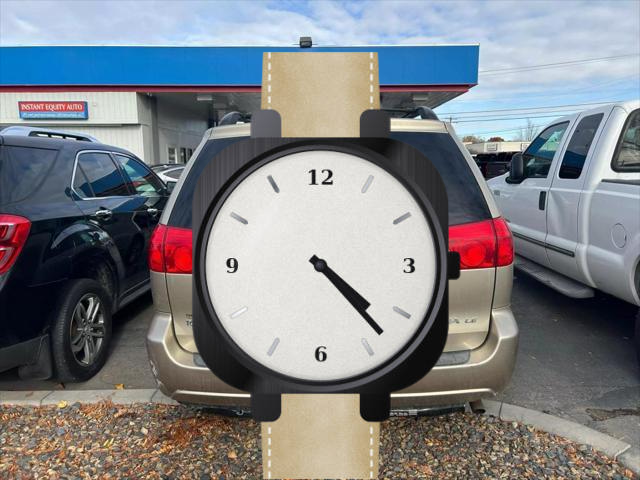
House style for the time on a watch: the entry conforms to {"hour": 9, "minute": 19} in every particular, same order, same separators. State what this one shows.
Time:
{"hour": 4, "minute": 23}
